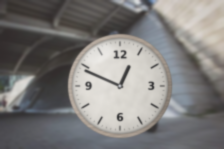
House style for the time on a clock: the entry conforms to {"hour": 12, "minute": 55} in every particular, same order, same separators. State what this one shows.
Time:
{"hour": 12, "minute": 49}
